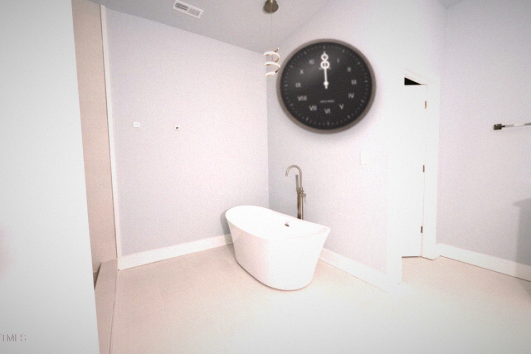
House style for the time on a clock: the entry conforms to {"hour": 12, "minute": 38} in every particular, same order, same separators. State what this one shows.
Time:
{"hour": 12, "minute": 0}
